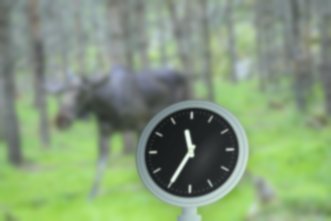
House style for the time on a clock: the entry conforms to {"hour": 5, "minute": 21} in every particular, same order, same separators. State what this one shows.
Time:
{"hour": 11, "minute": 35}
